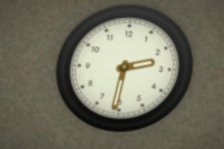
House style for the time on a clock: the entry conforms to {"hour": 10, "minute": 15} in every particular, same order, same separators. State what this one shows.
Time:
{"hour": 2, "minute": 31}
